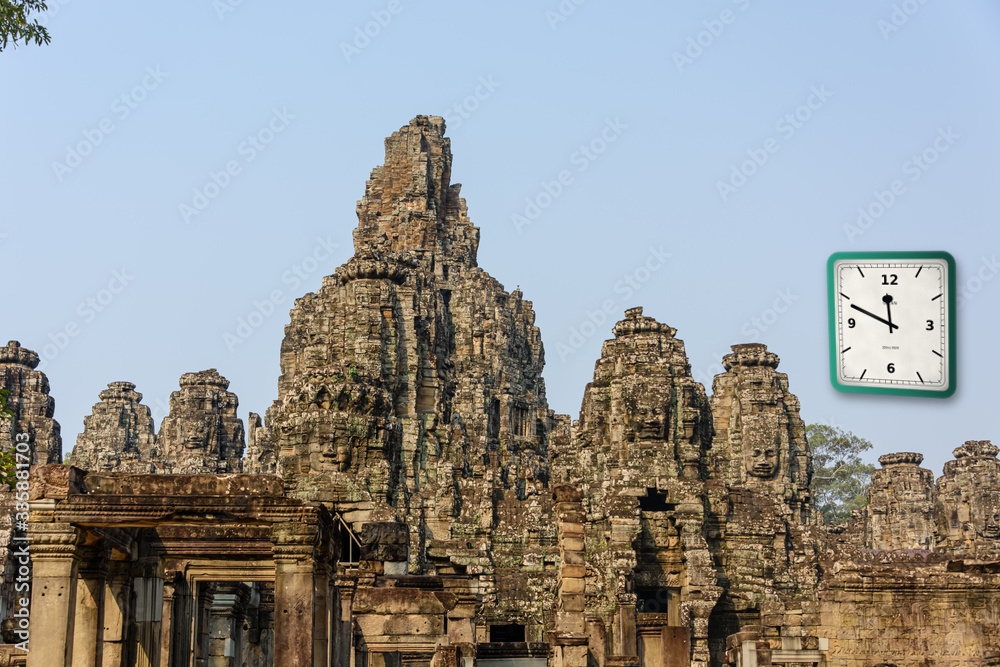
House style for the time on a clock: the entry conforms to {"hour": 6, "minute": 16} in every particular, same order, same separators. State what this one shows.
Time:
{"hour": 11, "minute": 49}
